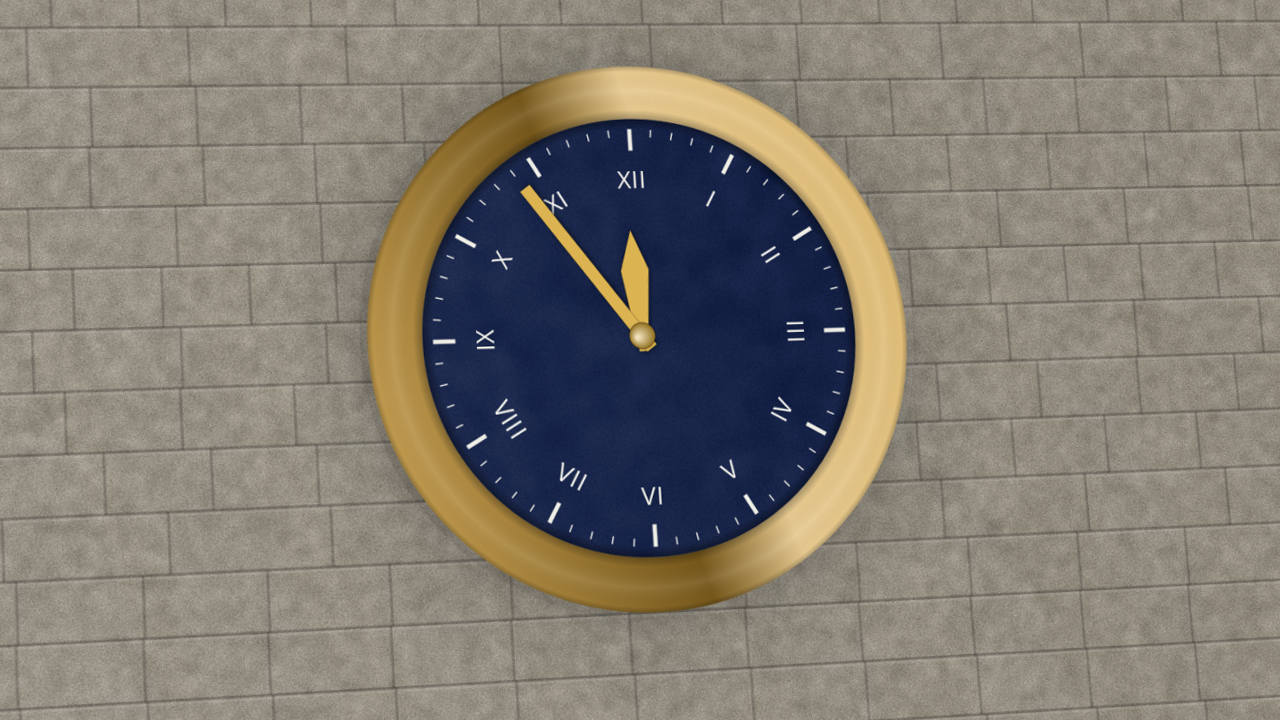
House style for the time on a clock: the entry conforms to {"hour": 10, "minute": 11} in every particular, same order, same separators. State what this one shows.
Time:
{"hour": 11, "minute": 54}
